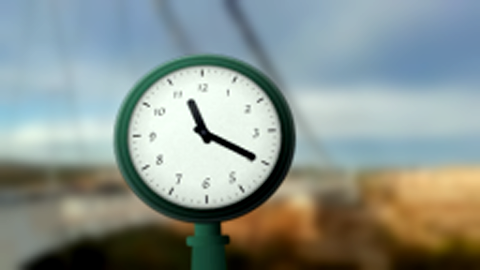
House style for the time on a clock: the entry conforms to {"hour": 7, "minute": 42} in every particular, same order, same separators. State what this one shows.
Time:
{"hour": 11, "minute": 20}
